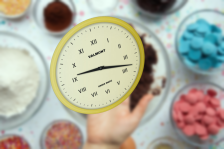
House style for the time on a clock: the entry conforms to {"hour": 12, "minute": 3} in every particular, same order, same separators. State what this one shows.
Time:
{"hour": 9, "minute": 18}
